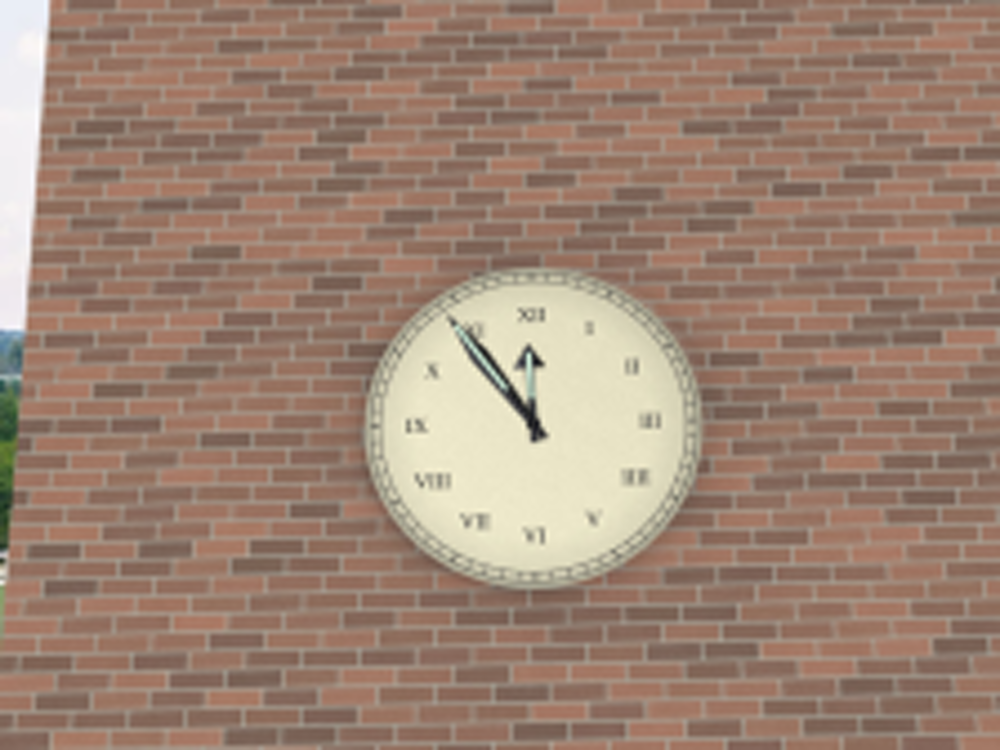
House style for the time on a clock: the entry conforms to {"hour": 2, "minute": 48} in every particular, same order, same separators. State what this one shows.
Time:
{"hour": 11, "minute": 54}
